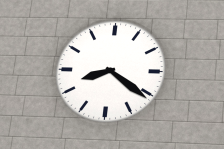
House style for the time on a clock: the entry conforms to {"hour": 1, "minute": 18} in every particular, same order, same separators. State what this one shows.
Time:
{"hour": 8, "minute": 21}
